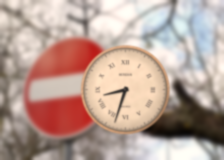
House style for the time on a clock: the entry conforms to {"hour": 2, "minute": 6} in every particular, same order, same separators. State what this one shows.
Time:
{"hour": 8, "minute": 33}
